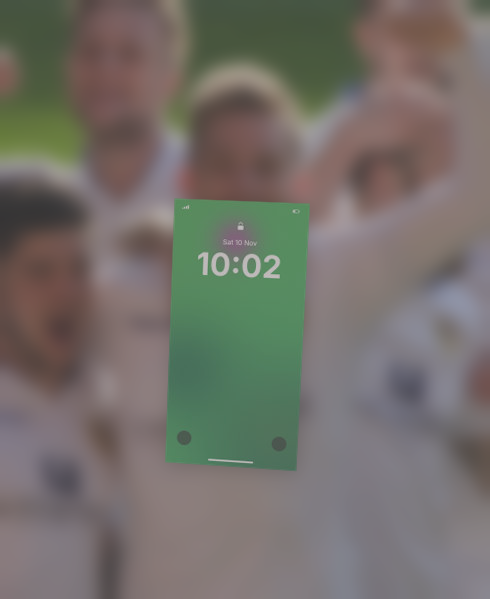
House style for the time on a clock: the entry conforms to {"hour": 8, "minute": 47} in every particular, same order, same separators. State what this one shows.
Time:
{"hour": 10, "minute": 2}
